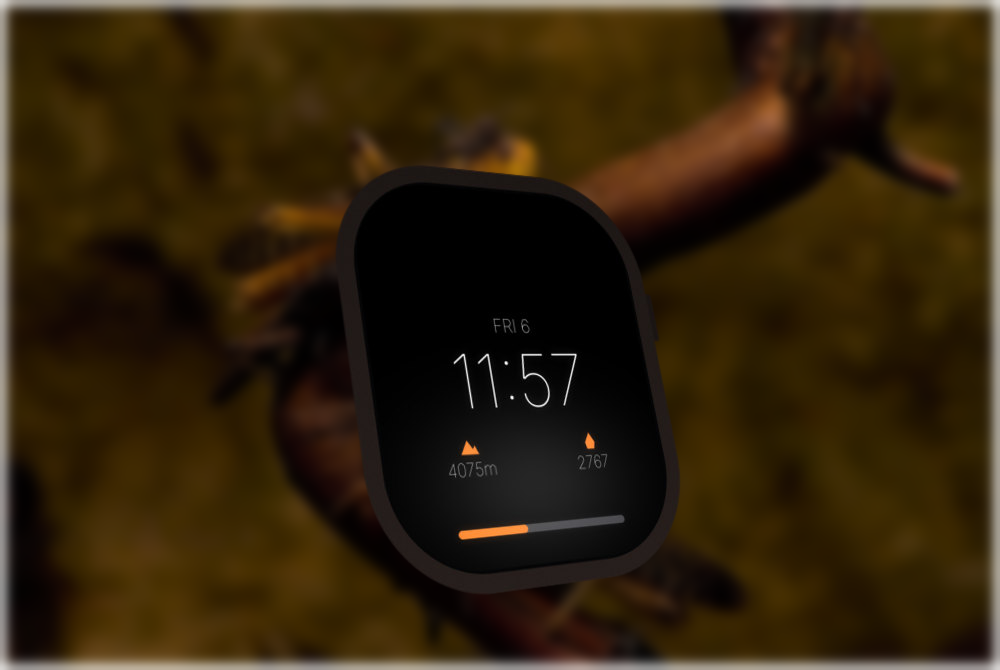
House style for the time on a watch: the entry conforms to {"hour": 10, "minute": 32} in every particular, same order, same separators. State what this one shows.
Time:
{"hour": 11, "minute": 57}
